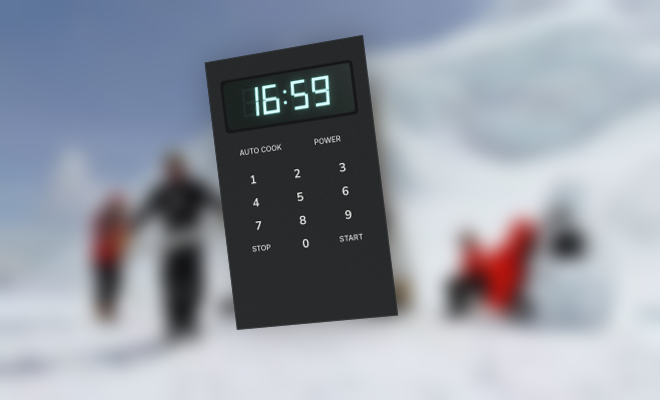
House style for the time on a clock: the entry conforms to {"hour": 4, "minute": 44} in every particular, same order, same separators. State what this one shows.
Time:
{"hour": 16, "minute": 59}
